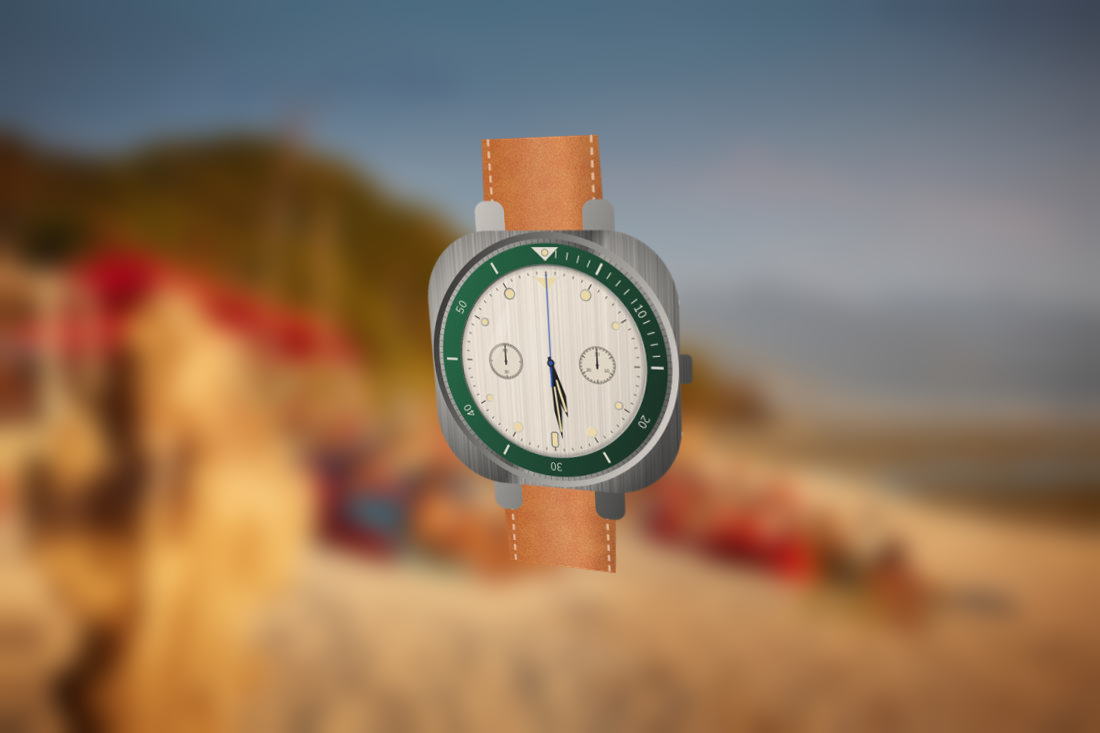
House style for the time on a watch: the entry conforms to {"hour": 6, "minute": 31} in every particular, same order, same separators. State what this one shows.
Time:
{"hour": 5, "minute": 29}
